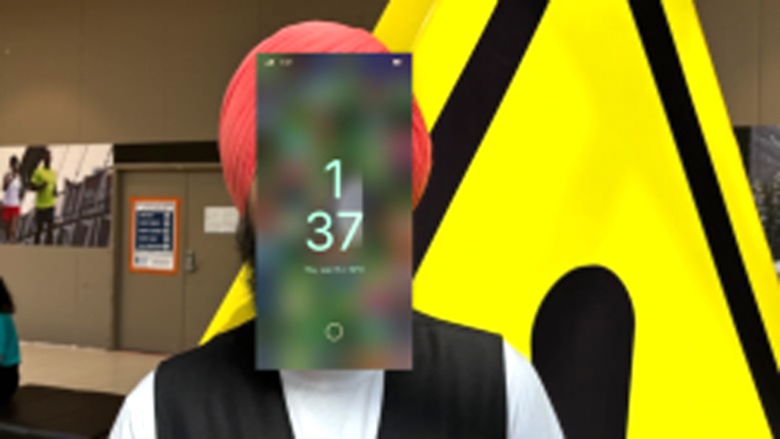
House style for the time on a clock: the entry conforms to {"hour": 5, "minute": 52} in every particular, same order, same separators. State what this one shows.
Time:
{"hour": 1, "minute": 37}
